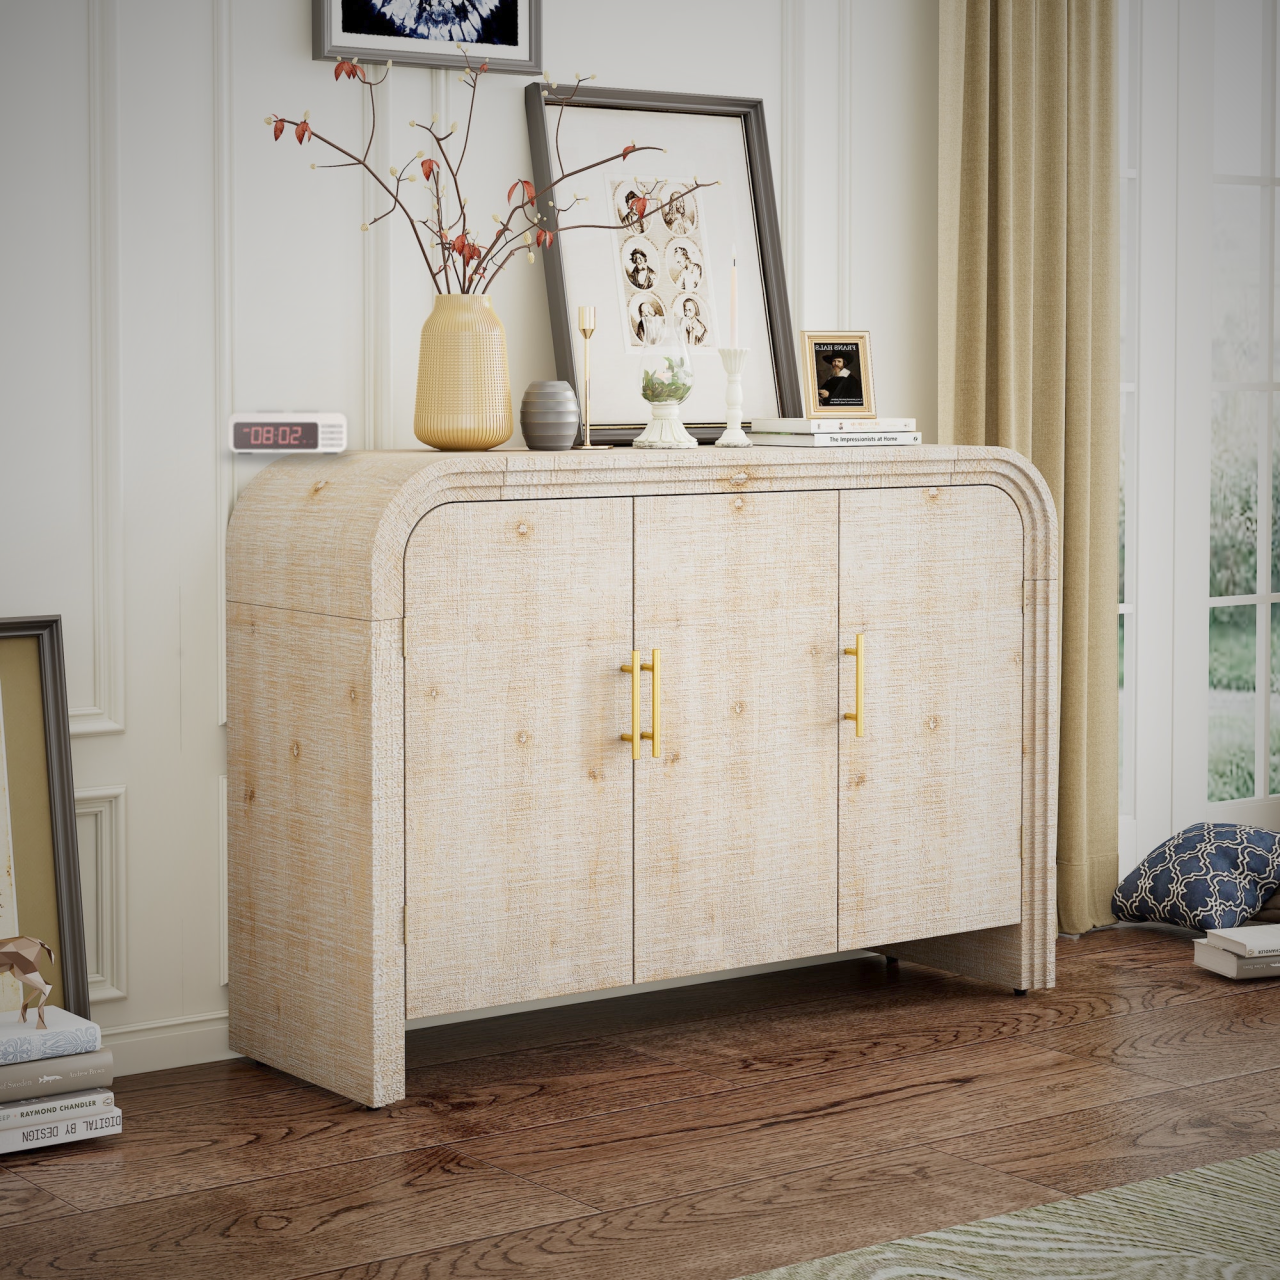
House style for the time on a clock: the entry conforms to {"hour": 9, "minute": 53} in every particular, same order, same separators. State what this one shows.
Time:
{"hour": 8, "minute": 2}
